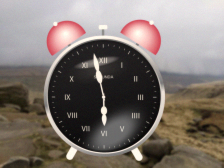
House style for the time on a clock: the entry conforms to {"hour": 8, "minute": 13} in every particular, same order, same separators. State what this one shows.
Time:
{"hour": 5, "minute": 58}
